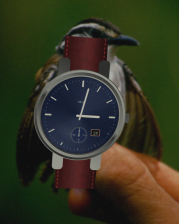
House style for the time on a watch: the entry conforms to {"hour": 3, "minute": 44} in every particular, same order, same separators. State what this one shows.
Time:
{"hour": 3, "minute": 2}
